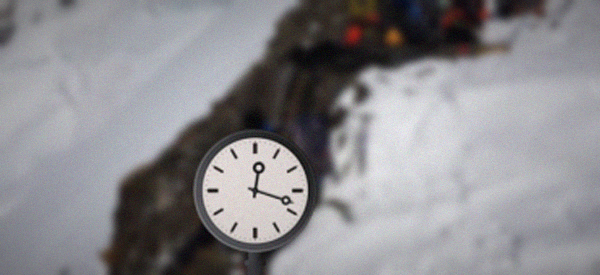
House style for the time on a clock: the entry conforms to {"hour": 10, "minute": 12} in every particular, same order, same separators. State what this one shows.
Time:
{"hour": 12, "minute": 18}
